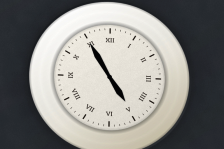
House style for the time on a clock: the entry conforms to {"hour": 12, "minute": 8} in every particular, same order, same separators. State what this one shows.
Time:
{"hour": 4, "minute": 55}
